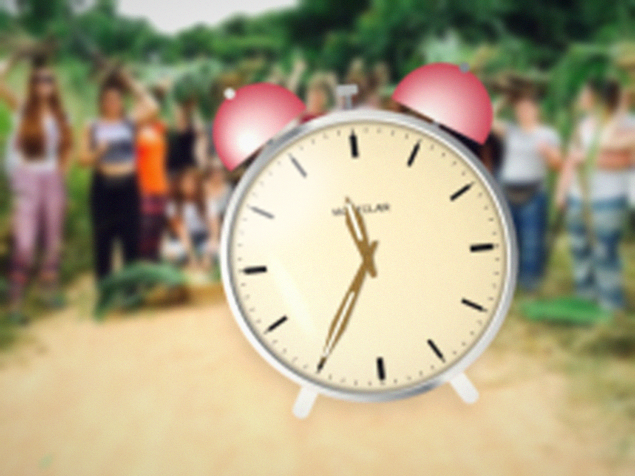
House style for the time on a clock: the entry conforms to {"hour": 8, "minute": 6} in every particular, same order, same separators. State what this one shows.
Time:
{"hour": 11, "minute": 35}
